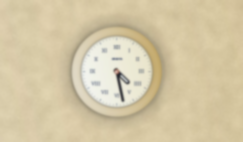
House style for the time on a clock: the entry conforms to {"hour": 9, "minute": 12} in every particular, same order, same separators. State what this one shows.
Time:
{"hour": 4, "minute": 28}
